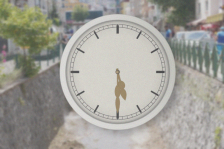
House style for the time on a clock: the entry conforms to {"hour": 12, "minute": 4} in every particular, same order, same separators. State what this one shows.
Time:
{"hour": 5, "minute": 30}
